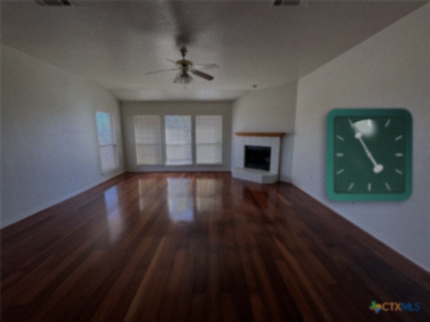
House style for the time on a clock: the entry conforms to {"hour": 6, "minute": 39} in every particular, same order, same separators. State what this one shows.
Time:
{"hour": 4, "minute": 55}
